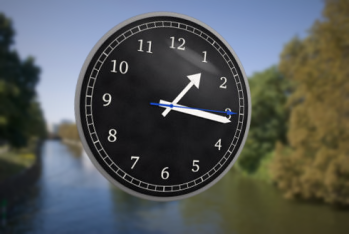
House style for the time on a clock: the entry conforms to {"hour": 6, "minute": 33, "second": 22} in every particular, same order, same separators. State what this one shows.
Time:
{"hour": 1, "minute": 16, "second": 15}
